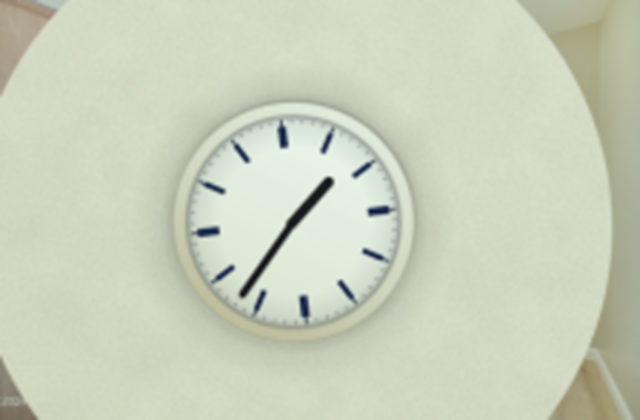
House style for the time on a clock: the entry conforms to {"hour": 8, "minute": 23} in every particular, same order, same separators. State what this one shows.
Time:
{"hour": 1, "minute": 37}
